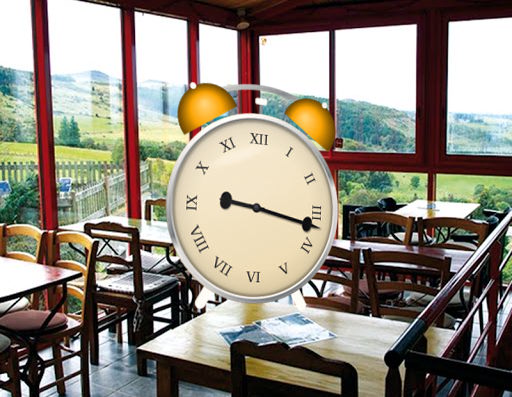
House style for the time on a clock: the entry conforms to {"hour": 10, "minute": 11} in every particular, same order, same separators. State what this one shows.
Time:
{"hour": 9, "minute": 17}
